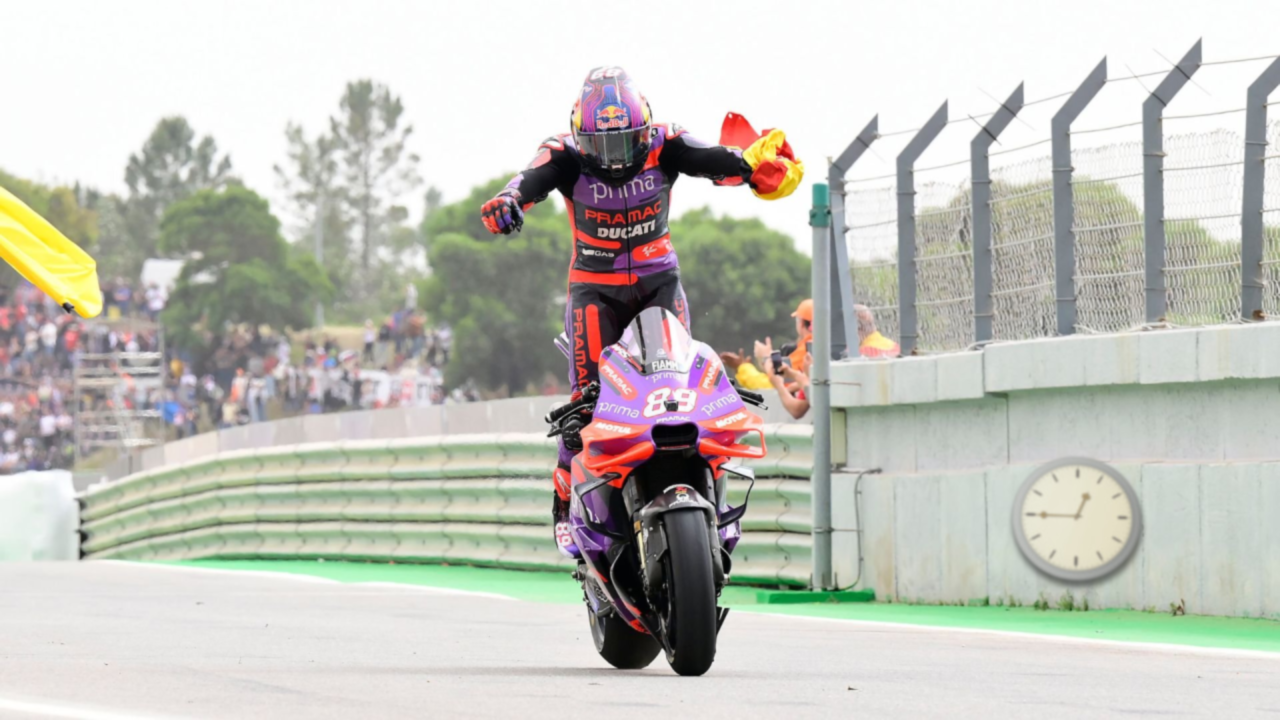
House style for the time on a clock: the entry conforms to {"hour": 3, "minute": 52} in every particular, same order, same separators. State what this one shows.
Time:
{"hour": 12, "minute": 45}
